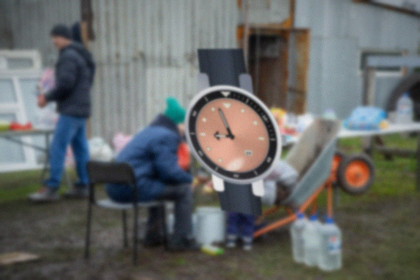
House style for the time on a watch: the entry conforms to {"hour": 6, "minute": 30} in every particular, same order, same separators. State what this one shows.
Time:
{"hour": 8, "minute": 57}
